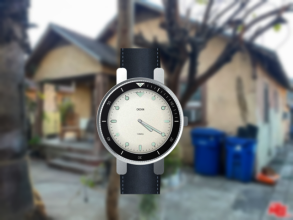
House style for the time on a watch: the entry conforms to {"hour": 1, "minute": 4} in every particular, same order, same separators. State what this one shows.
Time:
{"hour": 4, "minute": 20}
